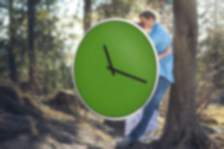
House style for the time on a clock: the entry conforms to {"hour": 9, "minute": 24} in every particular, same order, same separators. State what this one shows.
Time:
{"hour": 11, "minute": 18}
